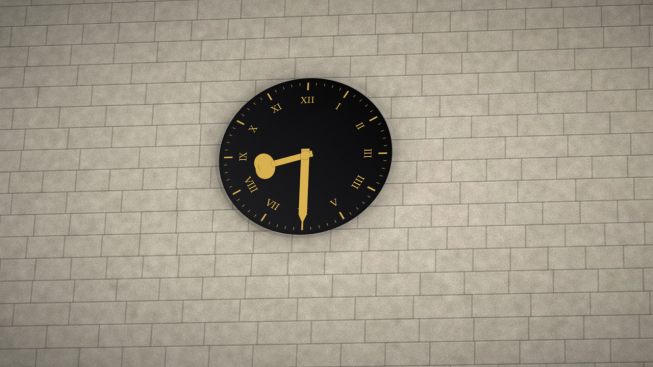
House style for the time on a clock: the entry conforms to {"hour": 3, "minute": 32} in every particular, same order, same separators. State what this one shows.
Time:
{"hour": 8, "minute": 30}
